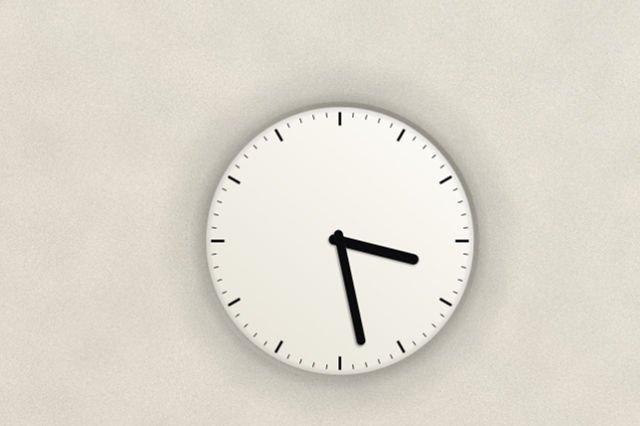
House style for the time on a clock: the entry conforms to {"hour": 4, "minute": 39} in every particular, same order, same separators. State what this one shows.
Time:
{"hour": 3, "minute": 28}
